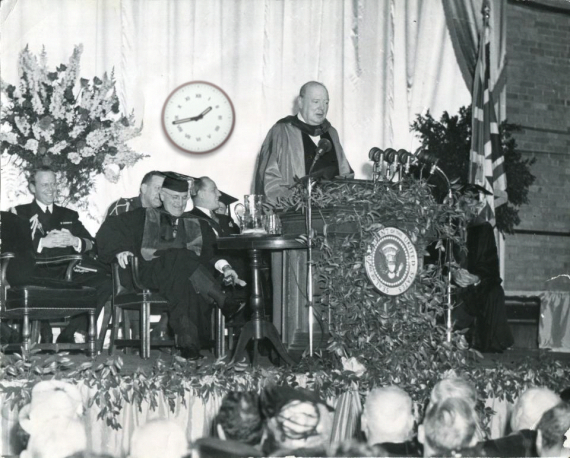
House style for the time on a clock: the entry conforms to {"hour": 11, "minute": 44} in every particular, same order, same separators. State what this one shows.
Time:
{"hour": 1, "minute": 43}
